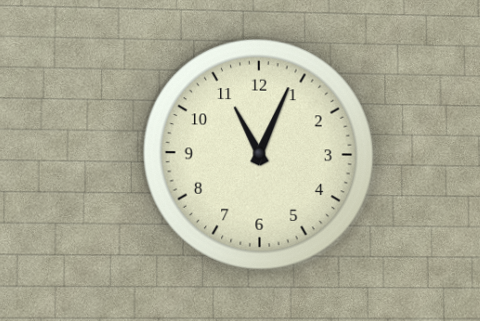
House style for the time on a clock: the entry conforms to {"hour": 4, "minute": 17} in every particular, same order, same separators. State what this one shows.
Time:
{"hour": 11, "minute": 4}
